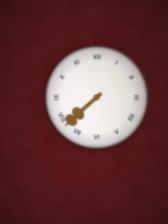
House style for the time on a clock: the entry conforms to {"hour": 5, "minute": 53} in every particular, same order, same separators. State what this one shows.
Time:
{"hour": 7, "minute": 38}
